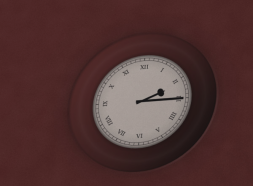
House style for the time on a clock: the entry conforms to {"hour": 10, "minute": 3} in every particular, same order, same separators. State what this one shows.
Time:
{"hour": 2, "minute": 15}
